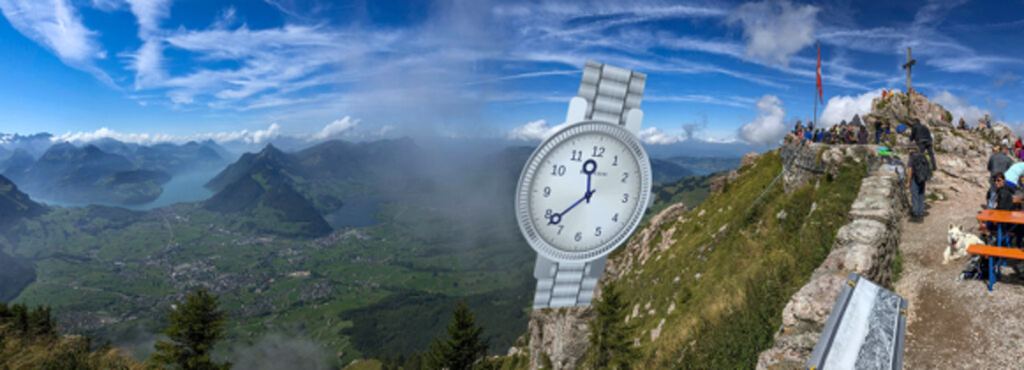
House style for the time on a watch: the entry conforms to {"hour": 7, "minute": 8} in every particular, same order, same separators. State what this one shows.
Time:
{"hour": 11, "minute": 38}
